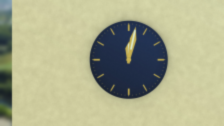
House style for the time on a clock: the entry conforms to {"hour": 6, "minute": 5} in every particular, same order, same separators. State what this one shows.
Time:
{"hour": 12, "minute": 2}
